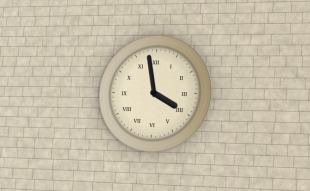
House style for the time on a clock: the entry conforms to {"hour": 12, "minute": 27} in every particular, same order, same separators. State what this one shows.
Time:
{"hour": 3, "minute": 58}
